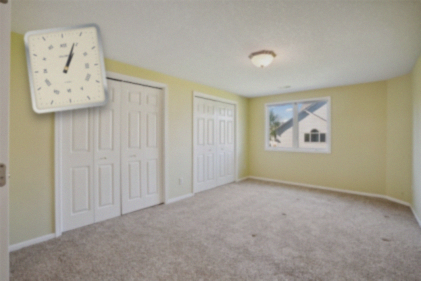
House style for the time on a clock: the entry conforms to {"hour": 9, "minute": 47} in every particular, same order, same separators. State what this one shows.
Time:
{"hour": 1, "minute": 4}
